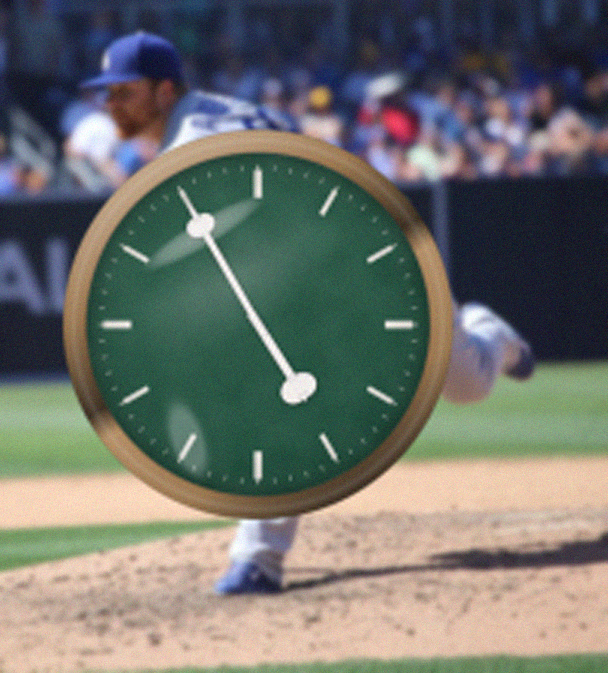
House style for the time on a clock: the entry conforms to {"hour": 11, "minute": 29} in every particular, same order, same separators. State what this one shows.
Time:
{"hour": 4, "minute": 55}
